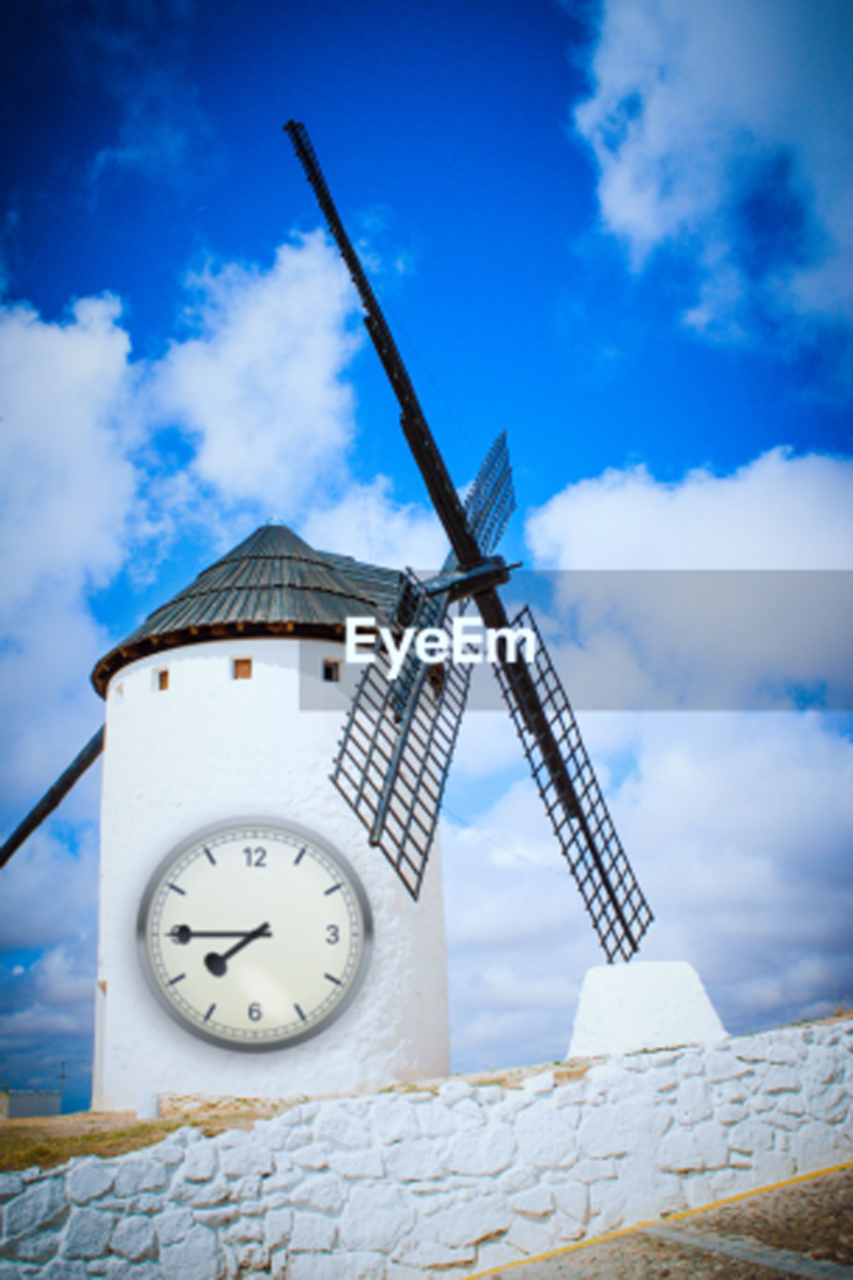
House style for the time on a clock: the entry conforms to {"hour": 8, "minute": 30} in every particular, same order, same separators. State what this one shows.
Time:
{"hour": 7, "minute": 45}
